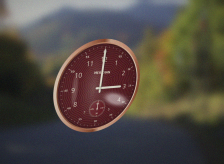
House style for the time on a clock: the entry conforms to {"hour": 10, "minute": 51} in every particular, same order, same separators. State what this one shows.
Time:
{"hour": 3, "minute": 0}
